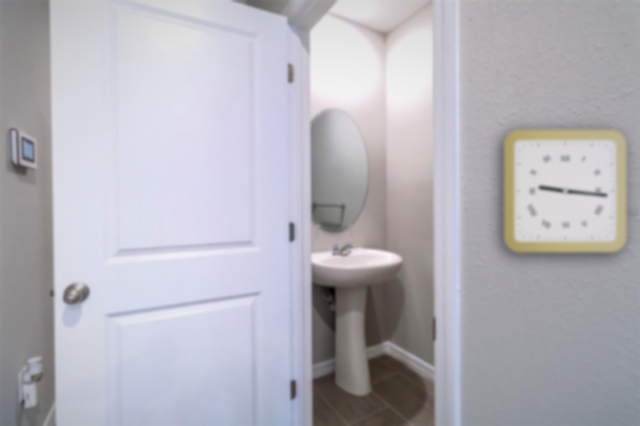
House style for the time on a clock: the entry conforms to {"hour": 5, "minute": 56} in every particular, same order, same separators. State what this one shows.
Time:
{"hour": 9, "minute": 16}
